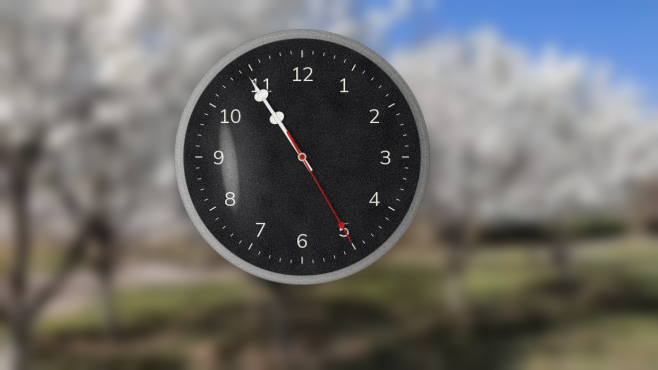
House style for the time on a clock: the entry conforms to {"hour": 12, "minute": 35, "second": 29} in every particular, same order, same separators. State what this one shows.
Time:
{"hour": 10, "minute": 54, "second": 25}
